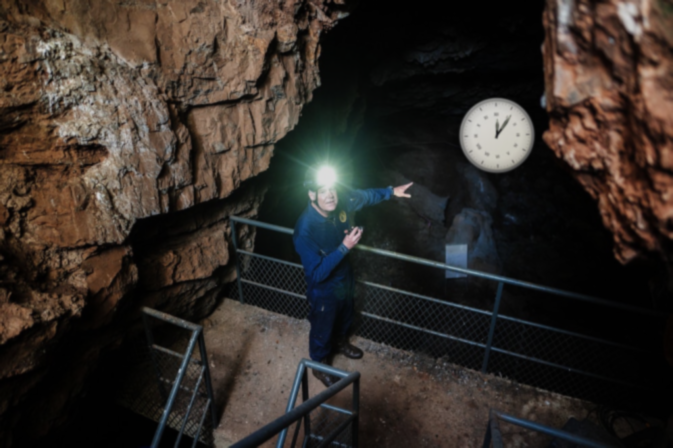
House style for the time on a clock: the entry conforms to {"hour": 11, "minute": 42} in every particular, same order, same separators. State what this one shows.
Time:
{"hour": 12, "minute": 6}
